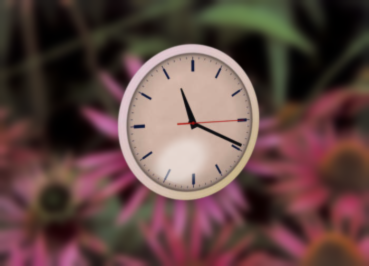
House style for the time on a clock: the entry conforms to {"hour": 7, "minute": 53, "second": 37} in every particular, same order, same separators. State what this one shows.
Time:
{"hour": 11, "minute": 19, "second": 15}
